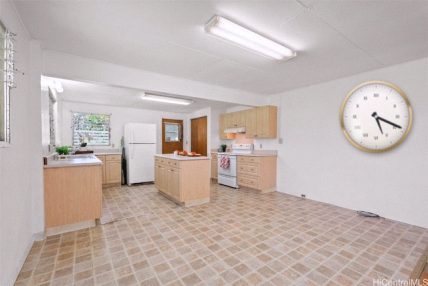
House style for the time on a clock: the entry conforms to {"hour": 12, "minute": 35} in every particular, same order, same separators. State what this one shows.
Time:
{"hour": 5, "minute": 19}
